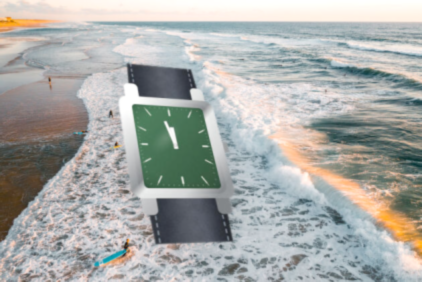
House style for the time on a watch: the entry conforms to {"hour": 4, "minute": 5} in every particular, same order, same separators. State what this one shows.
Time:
{"hour": 11, "minute": 58}
